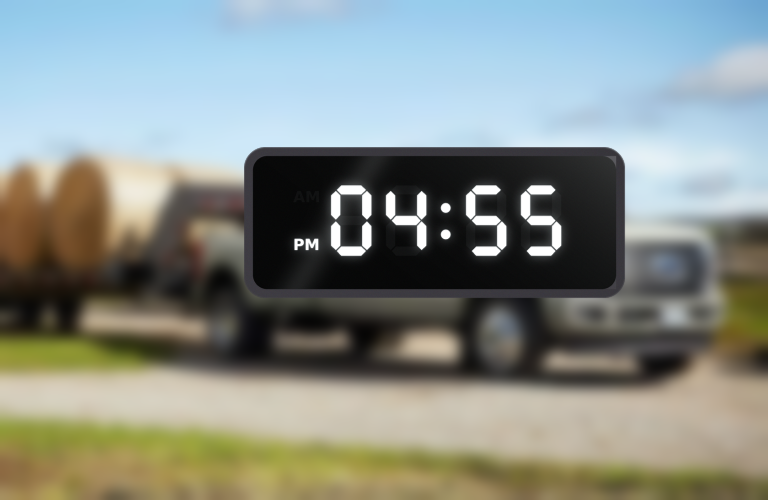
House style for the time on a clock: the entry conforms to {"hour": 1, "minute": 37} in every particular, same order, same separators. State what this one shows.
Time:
{"hour": 4, "minute": 55}
